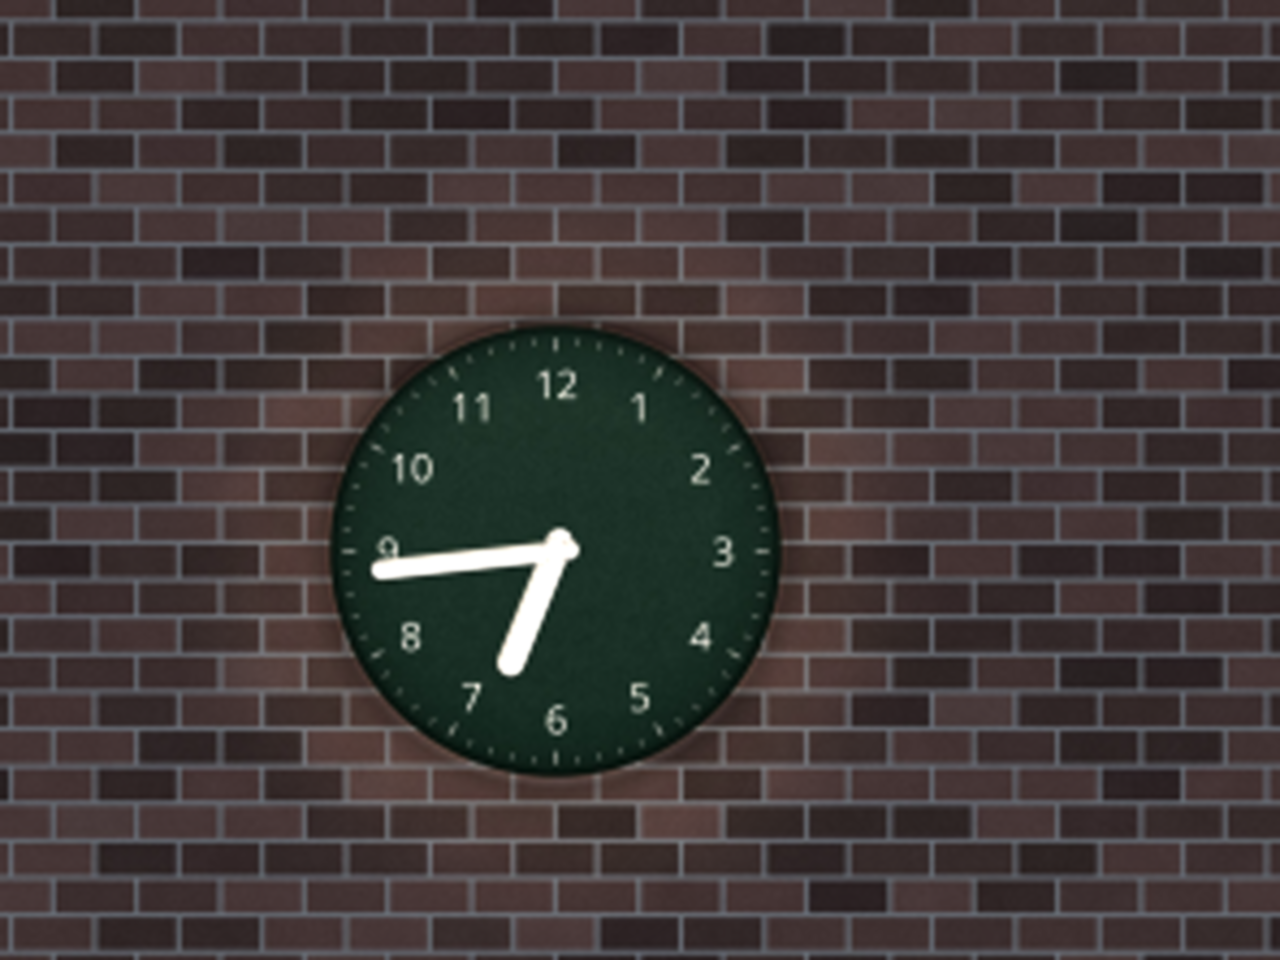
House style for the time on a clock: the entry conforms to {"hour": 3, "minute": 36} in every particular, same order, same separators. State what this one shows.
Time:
{"hour": 6, "minute": 44}
